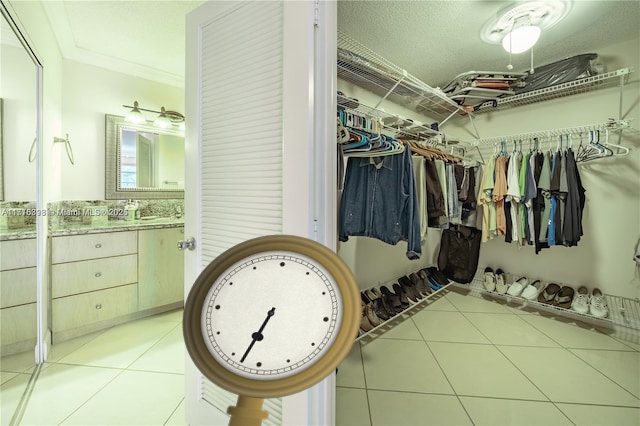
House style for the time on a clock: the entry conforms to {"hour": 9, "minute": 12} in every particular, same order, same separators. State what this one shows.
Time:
{"hour": 6, "minute": 33}
